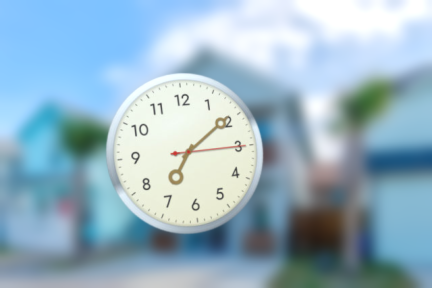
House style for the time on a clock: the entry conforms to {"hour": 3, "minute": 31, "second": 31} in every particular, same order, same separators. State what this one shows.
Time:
{"hour": 7, "minute": 9, "second": 15}
